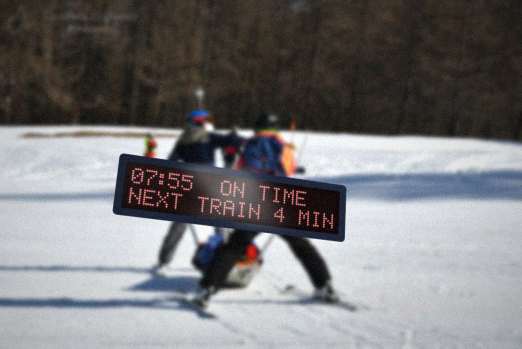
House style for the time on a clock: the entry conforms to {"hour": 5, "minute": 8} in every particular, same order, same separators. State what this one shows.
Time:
{"hour": 7, "minute": 55}
